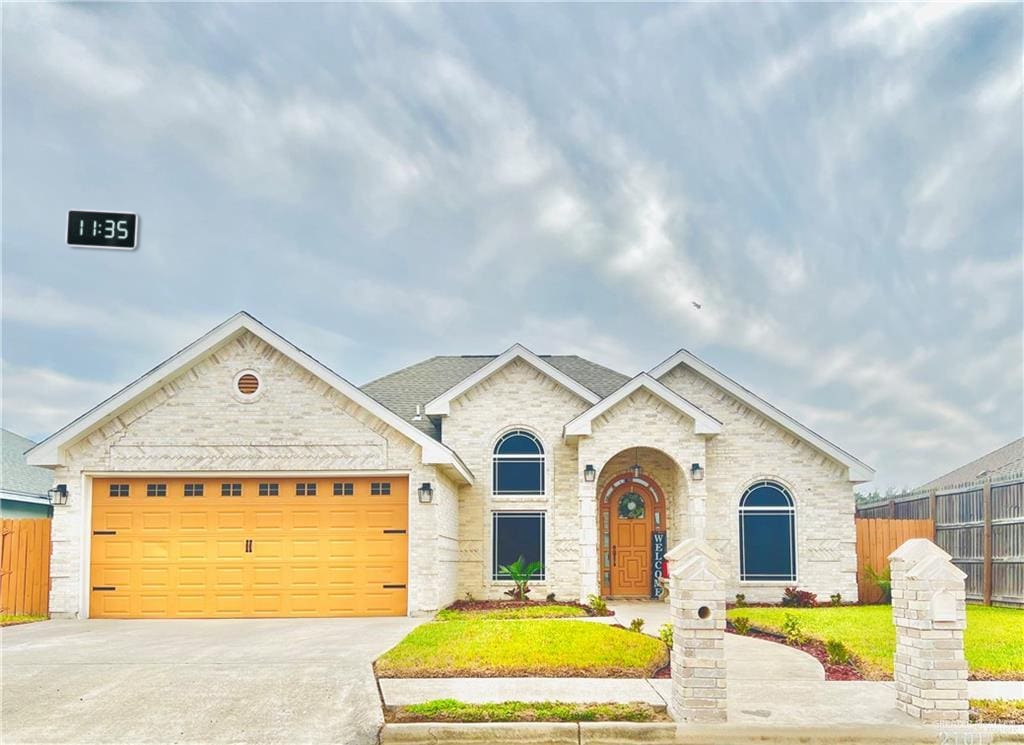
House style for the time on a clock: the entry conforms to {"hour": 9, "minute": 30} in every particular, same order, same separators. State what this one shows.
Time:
{"hour": 11, "minute": 35}
